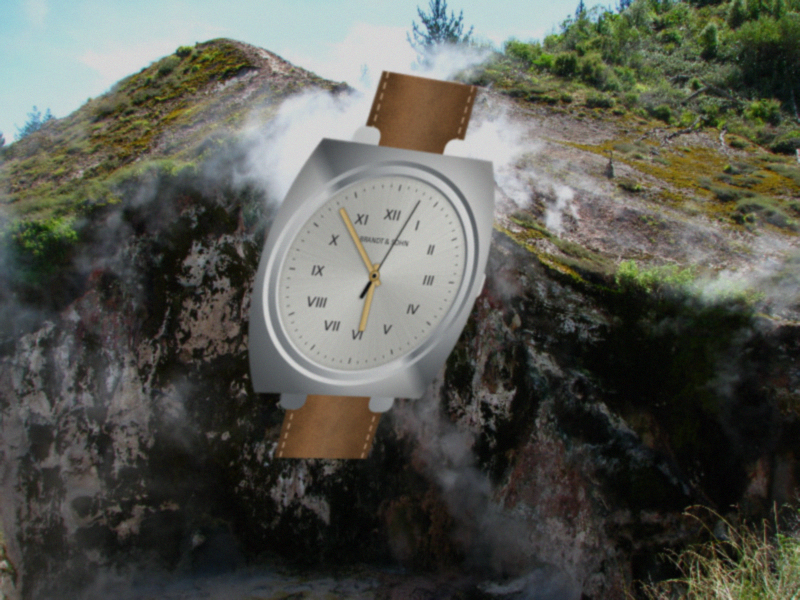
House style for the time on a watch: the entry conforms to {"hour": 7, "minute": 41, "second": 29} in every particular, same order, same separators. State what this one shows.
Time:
{"hour": 5, "minute": 53, "second": 3}
